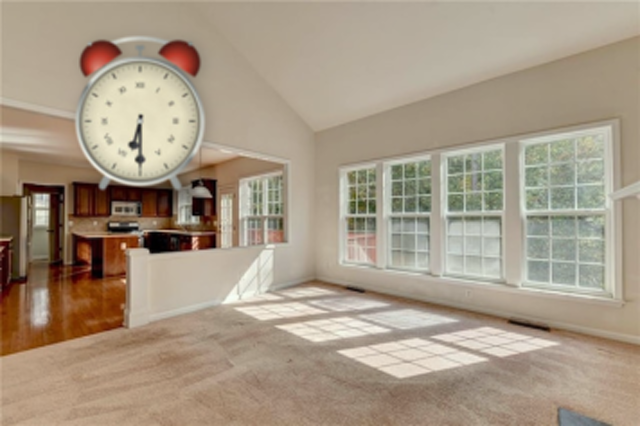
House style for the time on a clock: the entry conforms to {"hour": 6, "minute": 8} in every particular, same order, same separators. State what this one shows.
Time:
{"hour": 6, "minute": 30}
